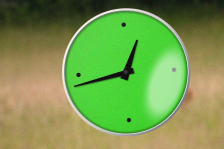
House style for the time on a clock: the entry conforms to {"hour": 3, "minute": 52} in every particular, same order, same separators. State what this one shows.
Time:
{"hour": 12, "minute": 43}
